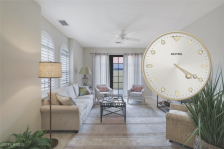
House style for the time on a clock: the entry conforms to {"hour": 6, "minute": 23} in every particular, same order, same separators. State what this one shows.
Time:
{"hour": 4, "minute": 20}
